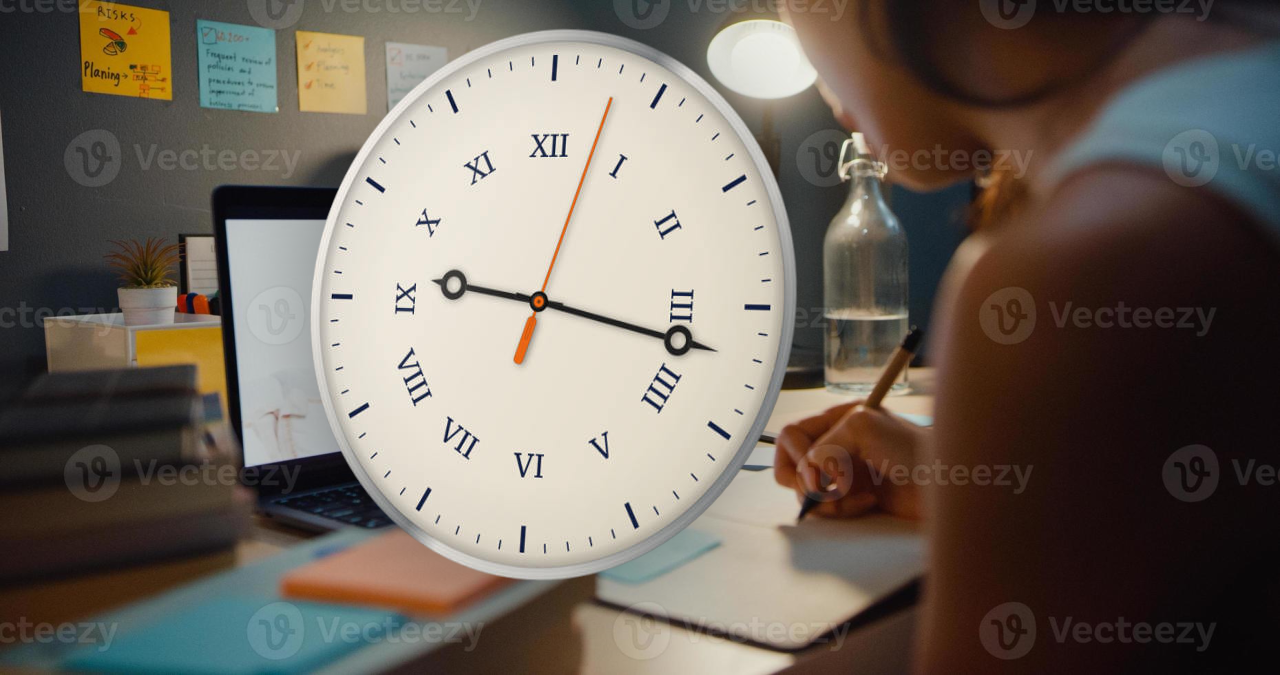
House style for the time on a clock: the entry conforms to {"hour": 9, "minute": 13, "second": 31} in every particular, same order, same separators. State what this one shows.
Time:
{"hour": 9, "minute": 17, "second": 3}
